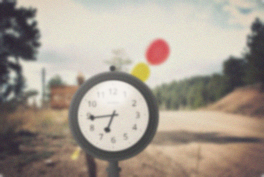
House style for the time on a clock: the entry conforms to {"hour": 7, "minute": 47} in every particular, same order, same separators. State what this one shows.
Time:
{"hour": 6, "minute": 44}
